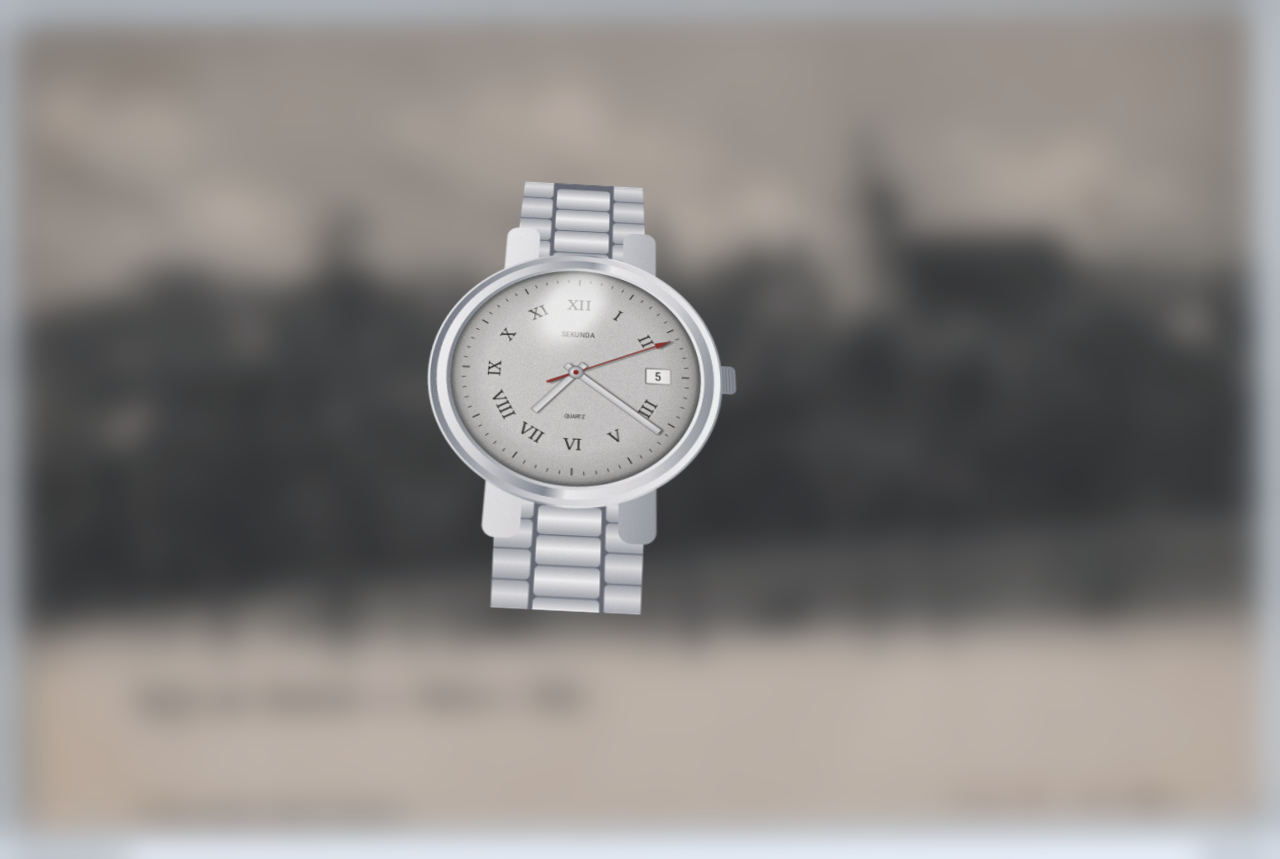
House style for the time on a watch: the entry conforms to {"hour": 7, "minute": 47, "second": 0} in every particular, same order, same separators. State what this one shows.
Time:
{"hour": 7, "minute": 21, "second": 11}
